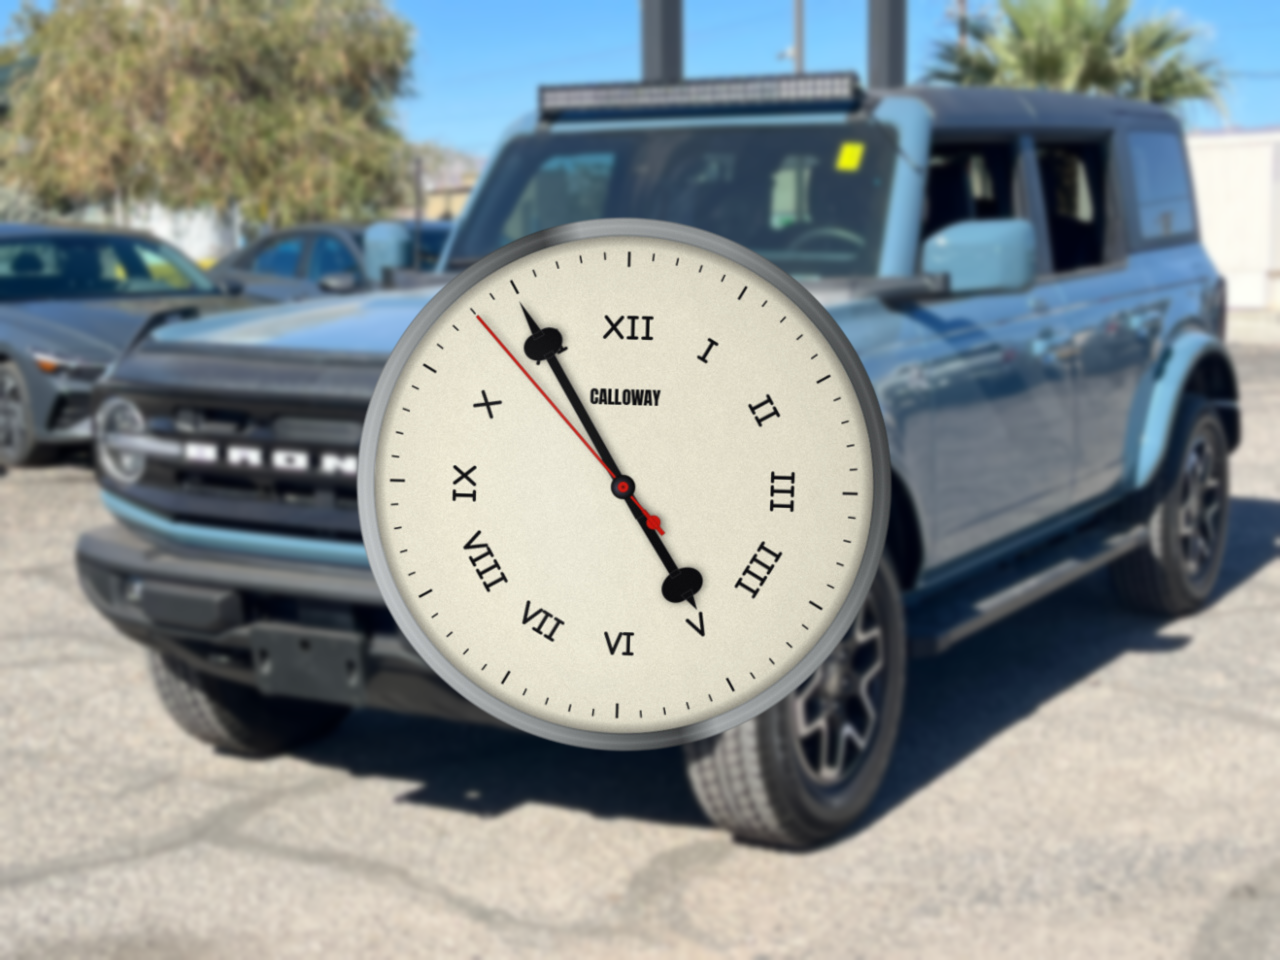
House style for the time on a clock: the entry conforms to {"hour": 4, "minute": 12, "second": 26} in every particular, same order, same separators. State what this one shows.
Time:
{"hour": 4, "minute": 54, "second": 53}
